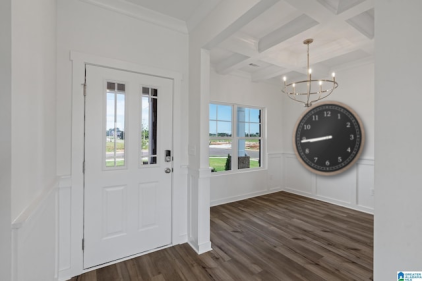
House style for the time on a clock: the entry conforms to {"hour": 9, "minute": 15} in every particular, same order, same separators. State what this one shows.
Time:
{"hour": 8, "minute": 44}
